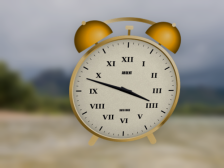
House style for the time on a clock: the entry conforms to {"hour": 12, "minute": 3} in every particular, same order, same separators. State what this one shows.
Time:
{"hour": 3, "minute": 48}
